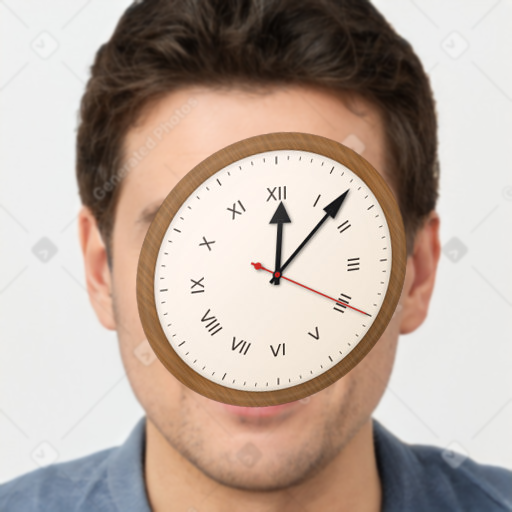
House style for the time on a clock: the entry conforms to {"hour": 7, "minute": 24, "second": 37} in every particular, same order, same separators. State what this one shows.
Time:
{"hour": 12, "minute": 7, "second": 20}
